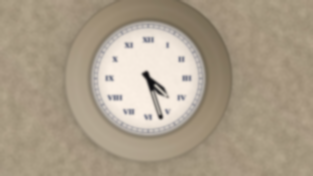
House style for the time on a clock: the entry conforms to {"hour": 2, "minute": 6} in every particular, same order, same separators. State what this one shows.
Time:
{"hour": 4, "minute": 27}
